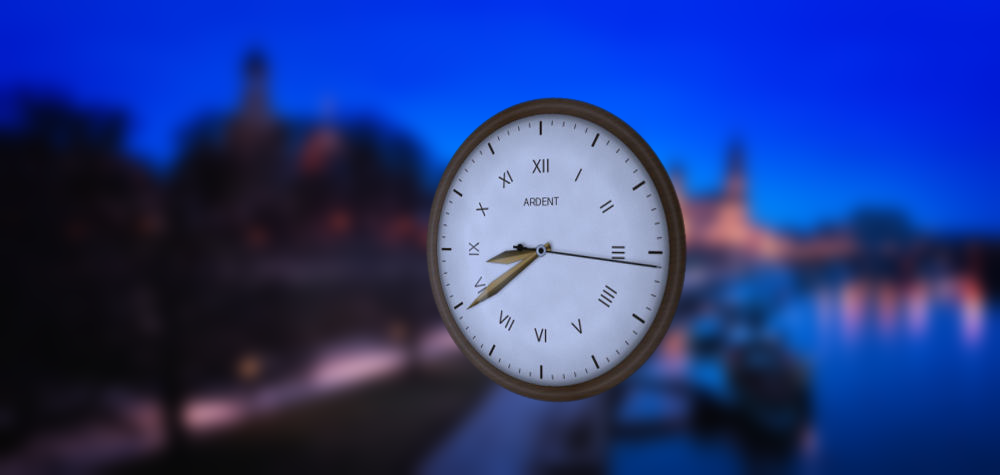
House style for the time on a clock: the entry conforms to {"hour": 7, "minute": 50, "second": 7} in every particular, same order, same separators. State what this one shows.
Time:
{"hour": 8, "minute": 39, "second": 16}
